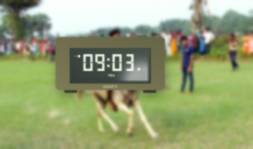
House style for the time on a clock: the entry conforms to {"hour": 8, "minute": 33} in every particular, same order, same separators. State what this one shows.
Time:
{"hour": 9, "minute": 3}
